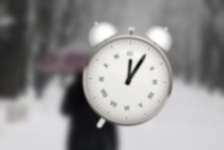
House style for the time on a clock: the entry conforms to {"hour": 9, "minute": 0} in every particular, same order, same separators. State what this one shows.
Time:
{"hour": 12, "minute": 5}
